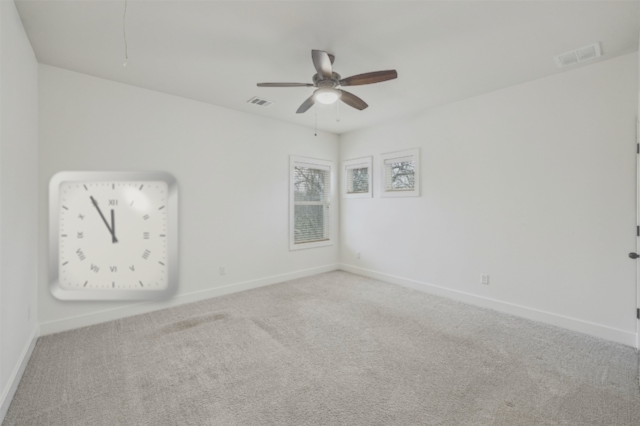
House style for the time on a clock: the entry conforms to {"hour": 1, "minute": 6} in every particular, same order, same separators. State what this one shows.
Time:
{"hour": 11, "minute": 55}
